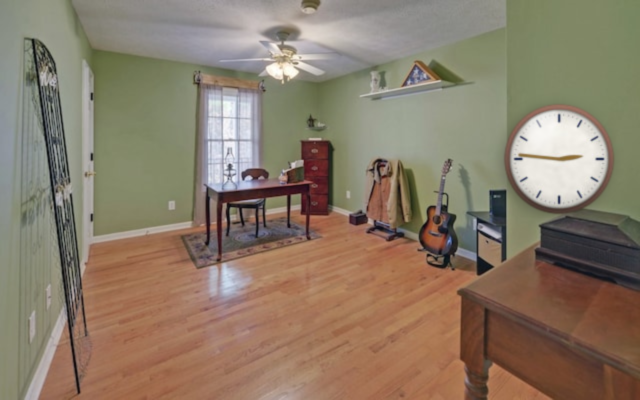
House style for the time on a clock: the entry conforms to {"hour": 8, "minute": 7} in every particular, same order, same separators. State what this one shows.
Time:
{"hour": 2, "minute": 46}
